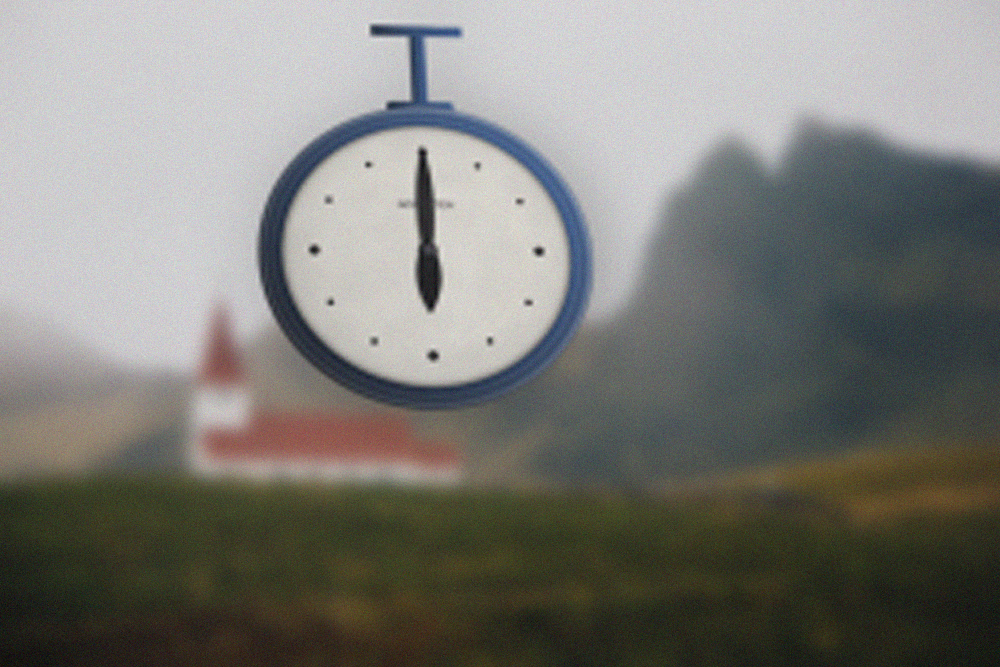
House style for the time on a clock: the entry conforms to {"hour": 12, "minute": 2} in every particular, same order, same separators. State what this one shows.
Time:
{"hour": 6, "minute": 0}
